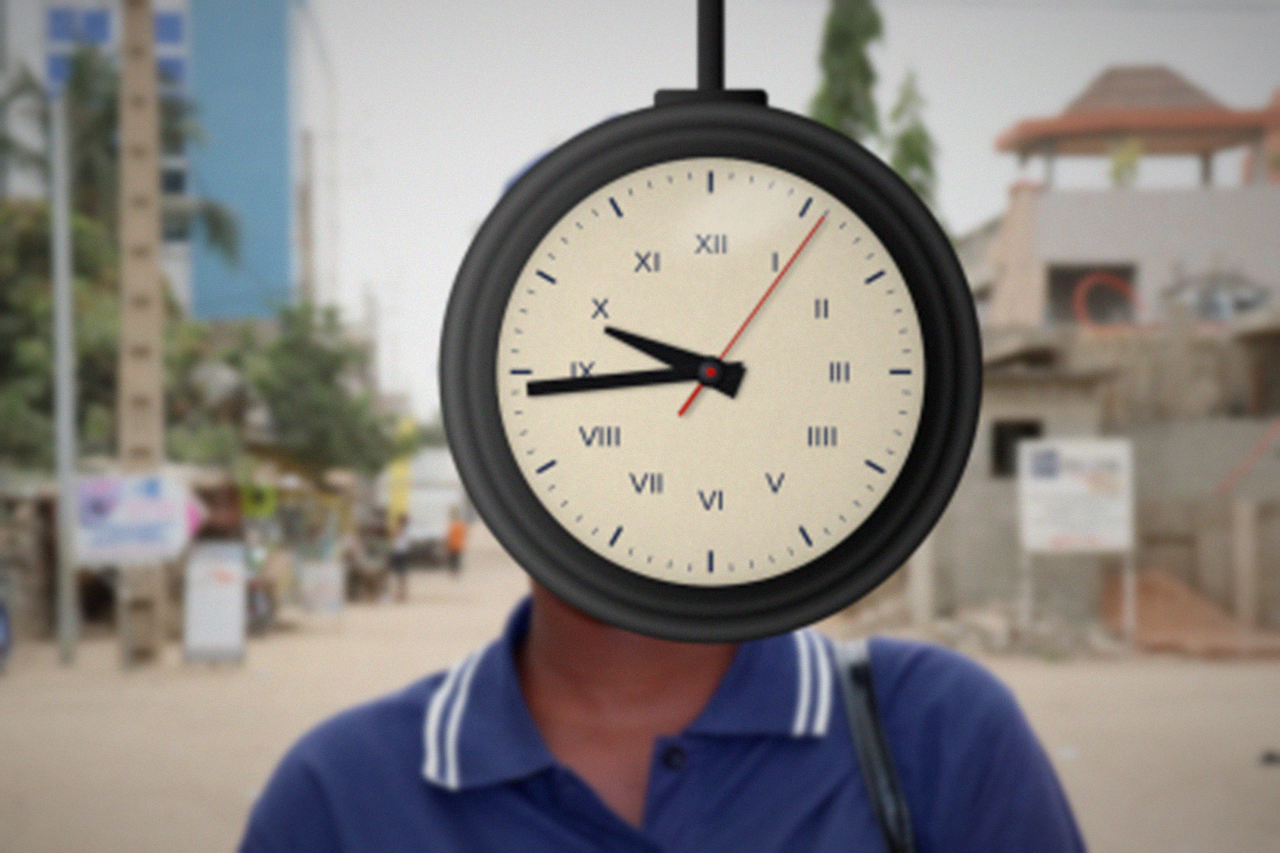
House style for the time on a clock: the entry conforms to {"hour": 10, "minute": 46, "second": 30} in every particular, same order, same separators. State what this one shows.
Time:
{"hour": 9, "minute": 44, "second": 6}
